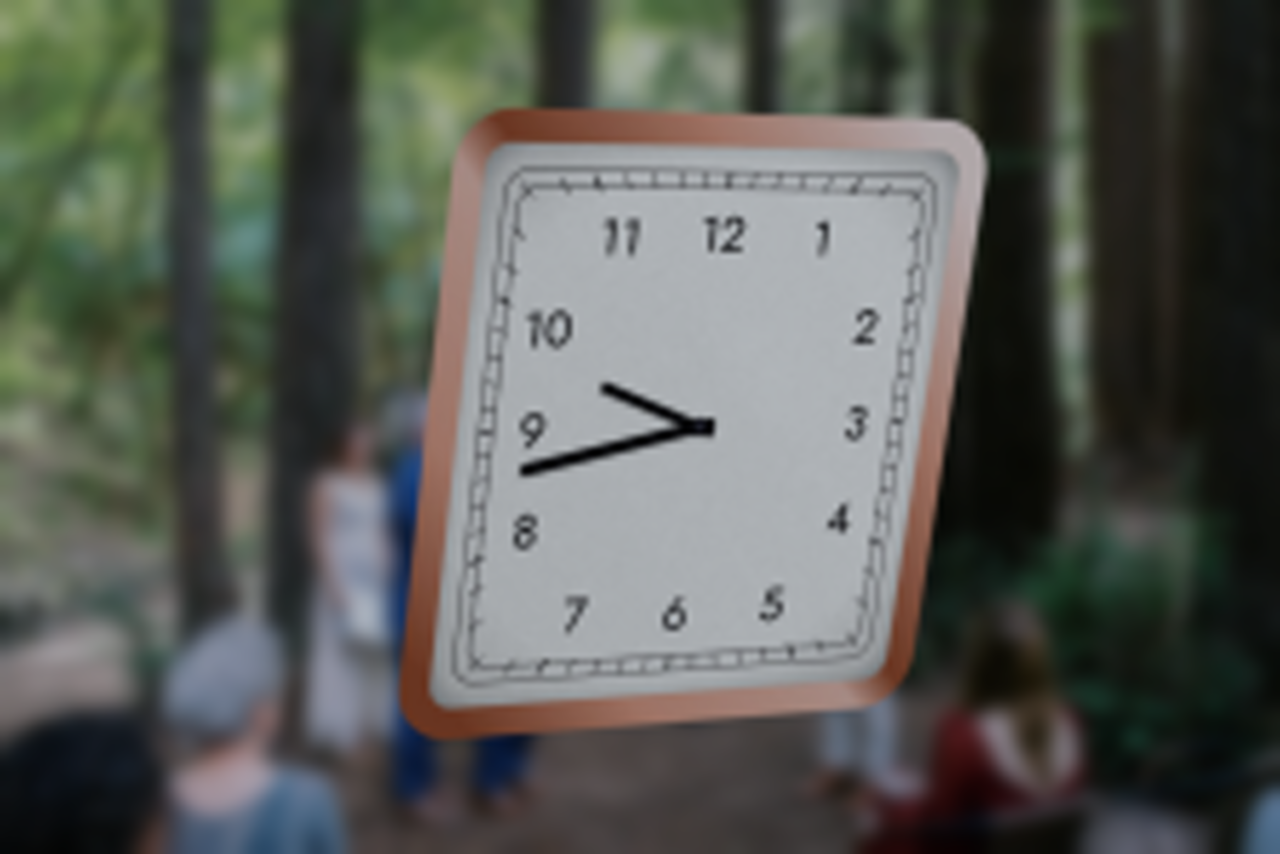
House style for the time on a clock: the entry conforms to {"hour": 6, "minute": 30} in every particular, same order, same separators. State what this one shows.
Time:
{"hour": 9, "minute": 43}
